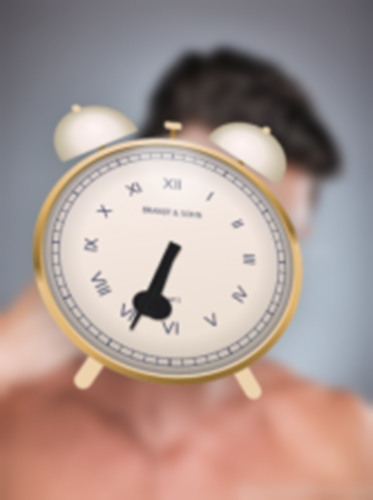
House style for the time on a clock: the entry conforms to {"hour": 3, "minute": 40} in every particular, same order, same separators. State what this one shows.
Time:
{"hour": 6, "minute": 34}
